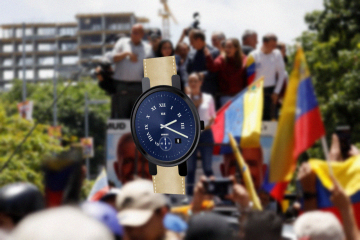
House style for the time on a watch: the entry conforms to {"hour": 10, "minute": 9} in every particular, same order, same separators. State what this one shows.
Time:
{"hour": 2, "minute": 19}
